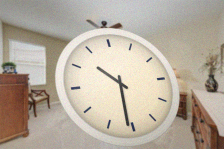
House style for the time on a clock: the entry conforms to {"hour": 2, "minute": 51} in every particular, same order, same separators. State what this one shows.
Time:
{"hour": 10, "minute": 31}
